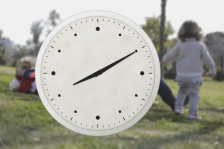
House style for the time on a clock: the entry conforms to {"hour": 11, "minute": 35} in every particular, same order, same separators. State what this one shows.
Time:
{"hour": 8, "minute": 10}
